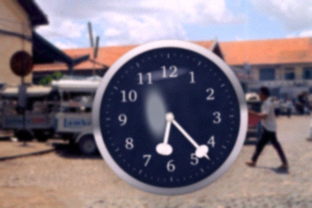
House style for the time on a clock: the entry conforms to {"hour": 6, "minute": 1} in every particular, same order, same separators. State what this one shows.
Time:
{"hour": 6, "minute": 23}
